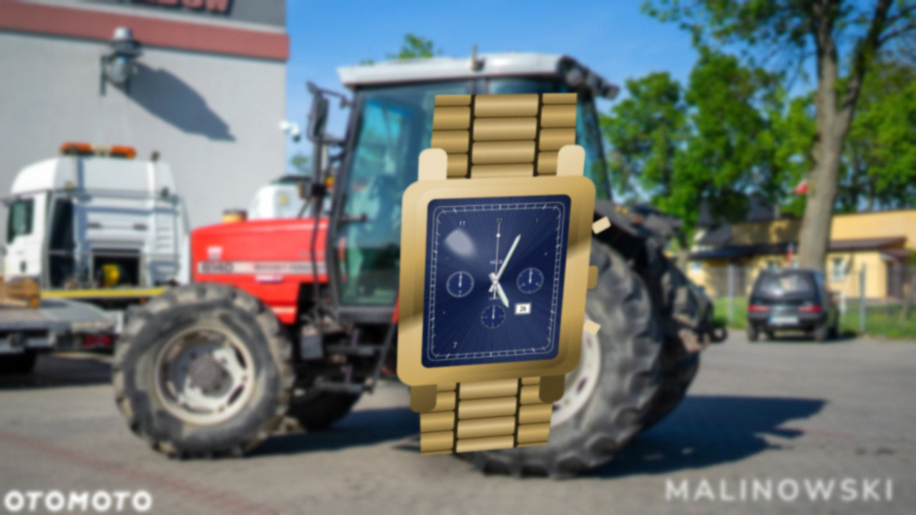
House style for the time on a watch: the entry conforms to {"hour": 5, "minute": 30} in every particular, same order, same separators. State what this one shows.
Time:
{"hour": 5, "minute": 4}
